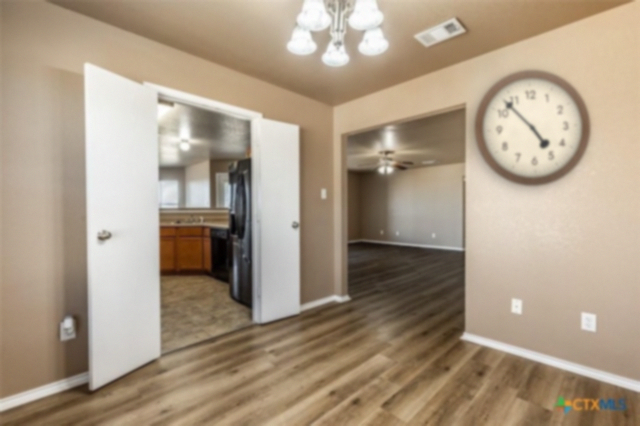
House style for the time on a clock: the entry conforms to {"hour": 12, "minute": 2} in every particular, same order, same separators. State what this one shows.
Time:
{"hour": 4, "minute": 53}
